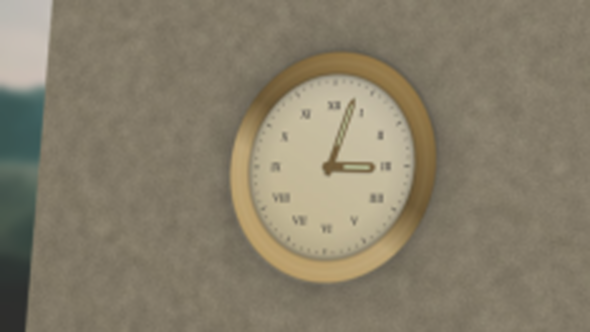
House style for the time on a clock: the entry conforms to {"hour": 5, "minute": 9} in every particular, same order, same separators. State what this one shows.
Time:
{"hour": 3, "minute": 3}
